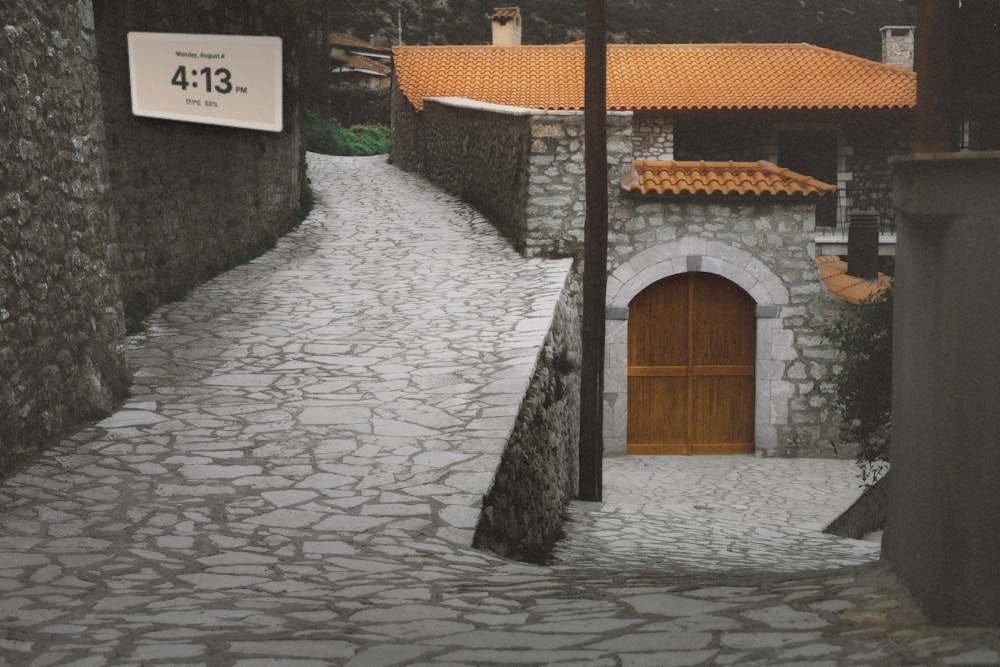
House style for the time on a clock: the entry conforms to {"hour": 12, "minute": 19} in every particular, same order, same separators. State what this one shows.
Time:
{"hour": 4, "minute": 13}
